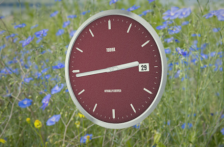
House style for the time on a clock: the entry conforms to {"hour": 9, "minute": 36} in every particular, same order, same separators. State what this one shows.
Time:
{"hour": 2, "minute": 44}
